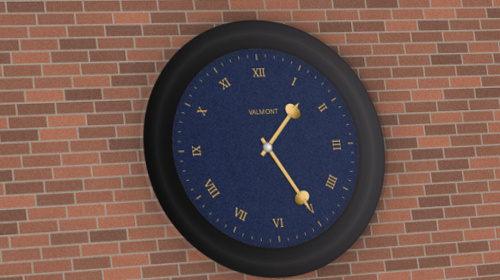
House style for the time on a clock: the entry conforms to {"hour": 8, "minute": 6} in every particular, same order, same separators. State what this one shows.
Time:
{"hour": 1, "minute": 25}
